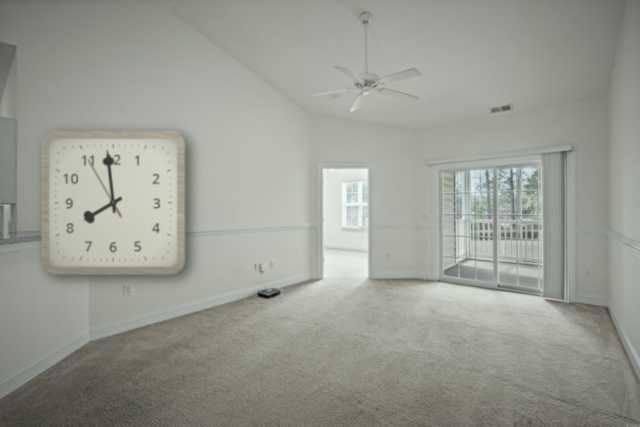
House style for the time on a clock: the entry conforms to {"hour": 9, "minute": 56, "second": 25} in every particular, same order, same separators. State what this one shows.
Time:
{"hour": 7, "minute": 58, "second": 55}
